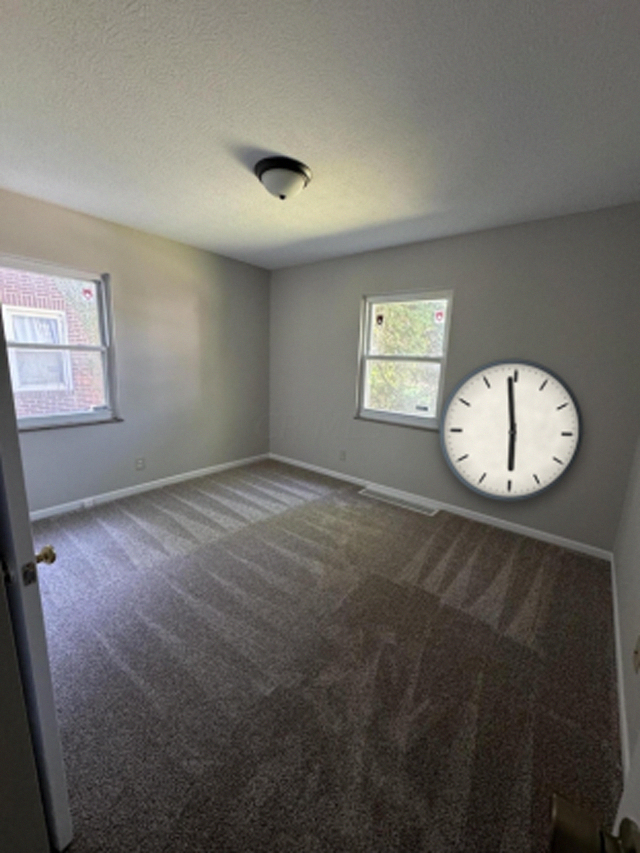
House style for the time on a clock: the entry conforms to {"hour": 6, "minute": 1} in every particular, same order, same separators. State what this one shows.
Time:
{"hour": 5, "minute": 59}
